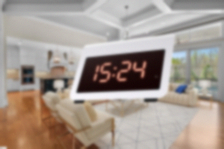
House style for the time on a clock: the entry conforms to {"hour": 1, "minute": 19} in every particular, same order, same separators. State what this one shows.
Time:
{"hour": 15, "minute": 24}
